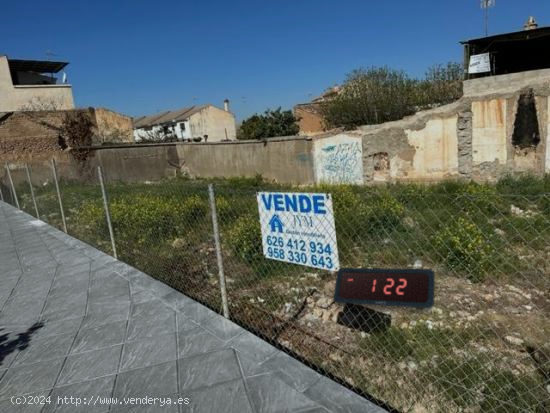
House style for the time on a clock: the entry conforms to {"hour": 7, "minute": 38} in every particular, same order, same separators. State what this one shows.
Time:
{"hour": 1, "minute": 22}
